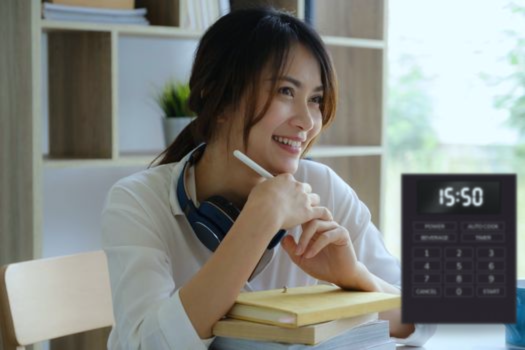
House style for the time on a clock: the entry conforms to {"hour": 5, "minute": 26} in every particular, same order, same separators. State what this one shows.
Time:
{"hour": 15, "minute": 50}
